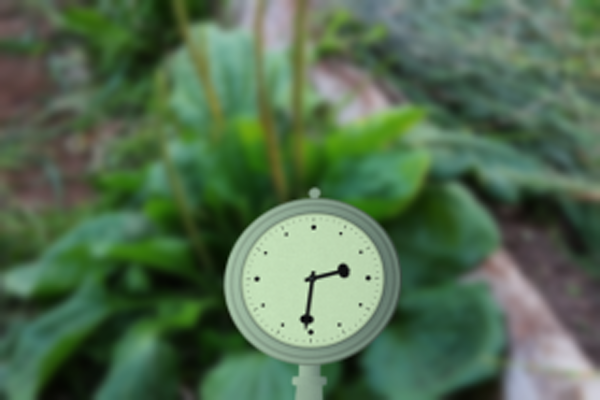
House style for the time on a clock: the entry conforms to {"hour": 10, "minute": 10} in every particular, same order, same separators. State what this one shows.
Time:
{"hour": 2, "minute": 31}
